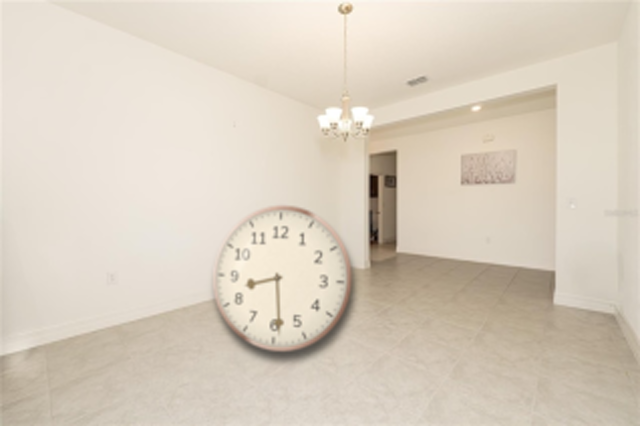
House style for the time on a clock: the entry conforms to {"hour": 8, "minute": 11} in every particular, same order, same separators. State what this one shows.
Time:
{"hour": 8, "minute": 29}
